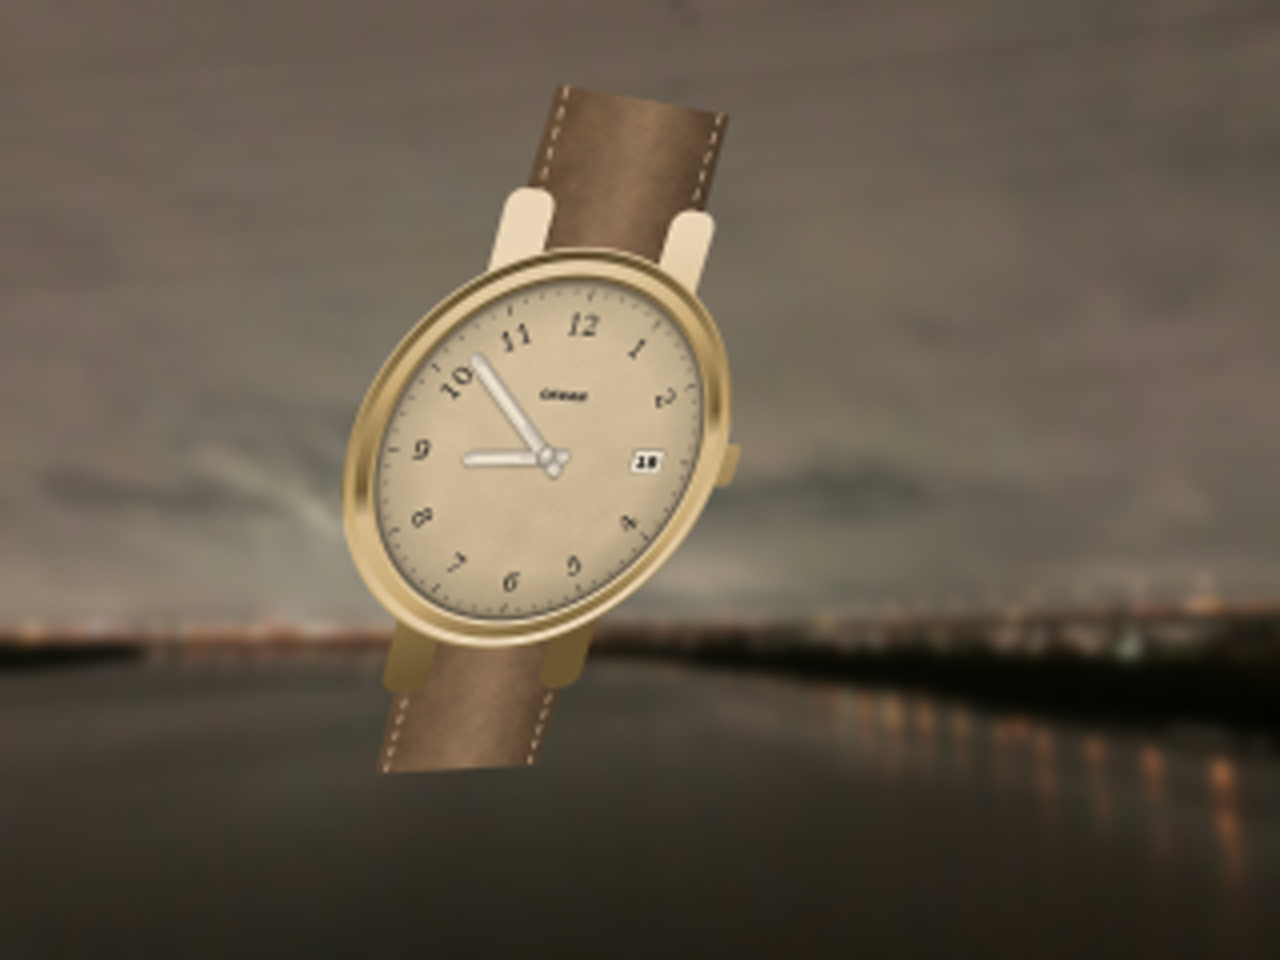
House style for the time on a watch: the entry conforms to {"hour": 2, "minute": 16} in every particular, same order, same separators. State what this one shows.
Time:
{"hour": 8, "minute": 52}
